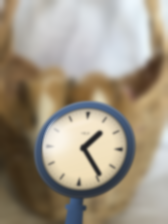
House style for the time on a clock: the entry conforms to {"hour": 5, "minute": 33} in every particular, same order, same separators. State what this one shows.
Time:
{"hour": 1, "minute": 24}
